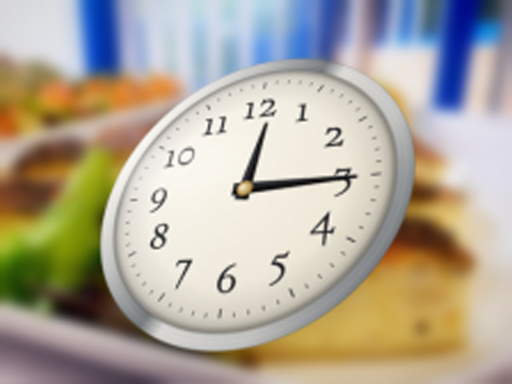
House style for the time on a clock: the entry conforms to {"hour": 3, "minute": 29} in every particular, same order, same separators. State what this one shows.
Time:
{"hour": 12, "minute": 15}
